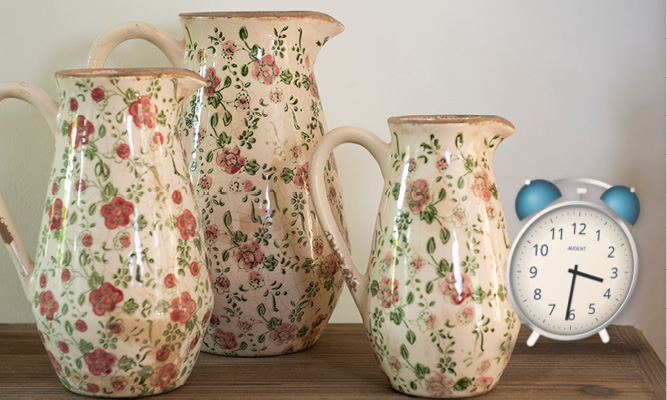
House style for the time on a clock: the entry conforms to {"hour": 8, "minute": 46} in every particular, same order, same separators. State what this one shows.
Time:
{"hour": 3, "minute": 31}
